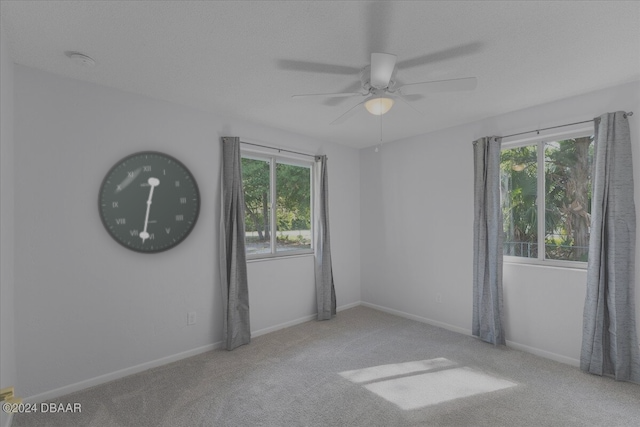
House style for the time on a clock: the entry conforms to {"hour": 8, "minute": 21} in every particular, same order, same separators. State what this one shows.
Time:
{"hour": 12, "minute": 32}
